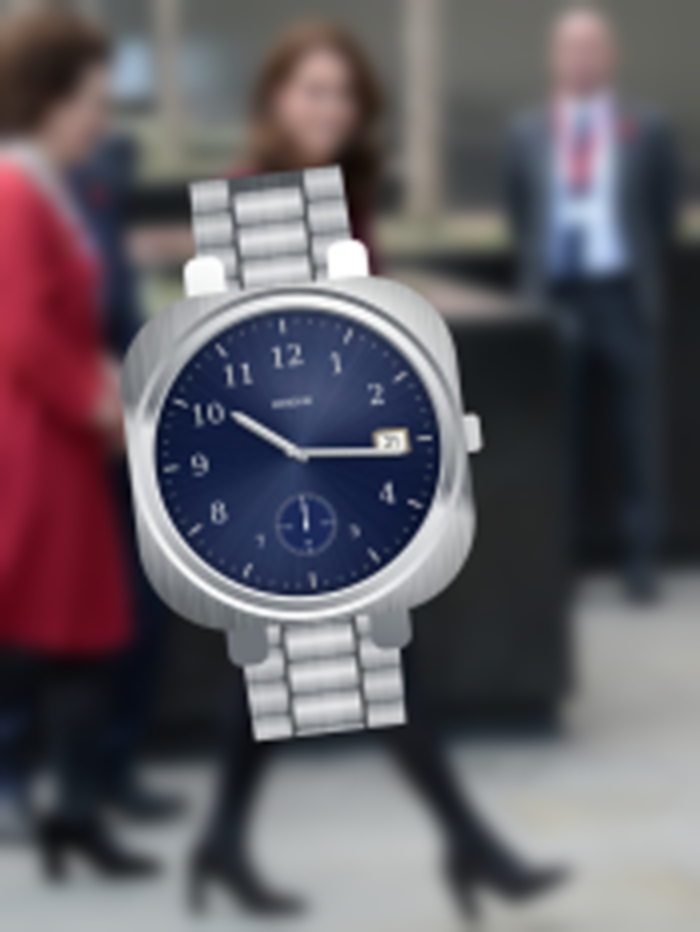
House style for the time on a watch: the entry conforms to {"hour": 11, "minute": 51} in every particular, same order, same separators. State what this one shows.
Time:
{"hour": 10, "minute": 16}
